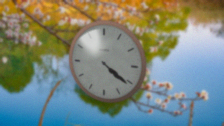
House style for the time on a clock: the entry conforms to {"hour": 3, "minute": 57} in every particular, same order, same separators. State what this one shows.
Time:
{"hour": 4, "minute": 21}
